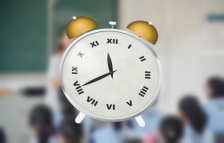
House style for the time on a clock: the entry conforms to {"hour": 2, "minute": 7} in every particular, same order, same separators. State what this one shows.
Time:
{"hour": 11, "minute": 40}
